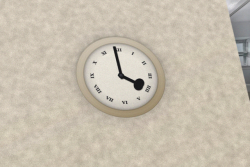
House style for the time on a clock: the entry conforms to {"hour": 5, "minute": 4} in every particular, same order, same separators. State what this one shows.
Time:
{"hour": 3, "minute": 59}
